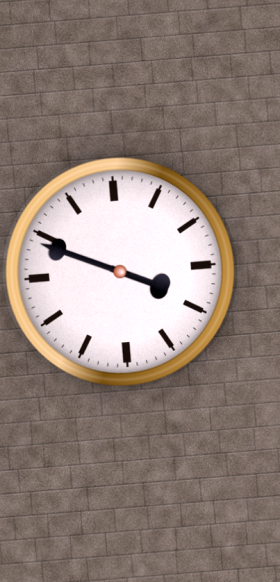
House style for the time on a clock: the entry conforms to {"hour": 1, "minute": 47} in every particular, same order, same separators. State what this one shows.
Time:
{"hour": 3, "minute": 49}
